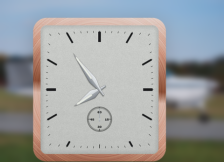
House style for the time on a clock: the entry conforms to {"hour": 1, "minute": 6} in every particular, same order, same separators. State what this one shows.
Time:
{"hour": 7, "minute": 54}
